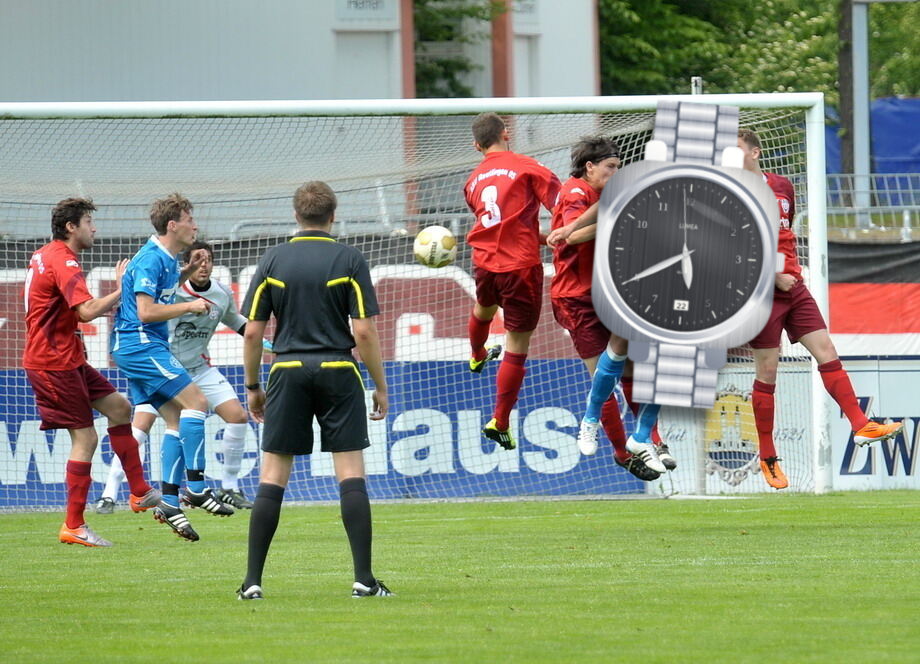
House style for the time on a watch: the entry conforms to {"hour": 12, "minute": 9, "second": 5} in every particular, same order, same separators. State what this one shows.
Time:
{"hour": 5, "minute": 39, "second": 59}
